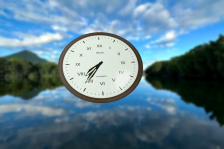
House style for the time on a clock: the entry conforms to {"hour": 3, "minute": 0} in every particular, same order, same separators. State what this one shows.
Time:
{"hour": 7, "minute": 36}
